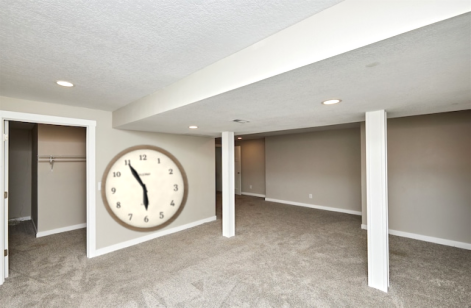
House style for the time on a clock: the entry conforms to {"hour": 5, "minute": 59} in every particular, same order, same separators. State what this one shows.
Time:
{"hour": 5, "minute": 55}
